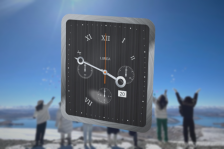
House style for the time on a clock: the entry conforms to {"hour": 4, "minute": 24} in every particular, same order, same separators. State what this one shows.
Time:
{"hour": 3, "minute": 48}
